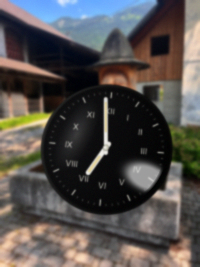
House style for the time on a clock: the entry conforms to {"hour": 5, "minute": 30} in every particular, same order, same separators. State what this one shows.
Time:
{"hour": 6, "minute": 59}
